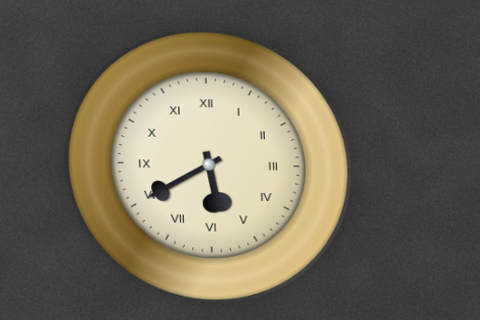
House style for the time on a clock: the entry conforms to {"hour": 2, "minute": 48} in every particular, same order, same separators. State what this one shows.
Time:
{"hour": 5, "minute": 40}
